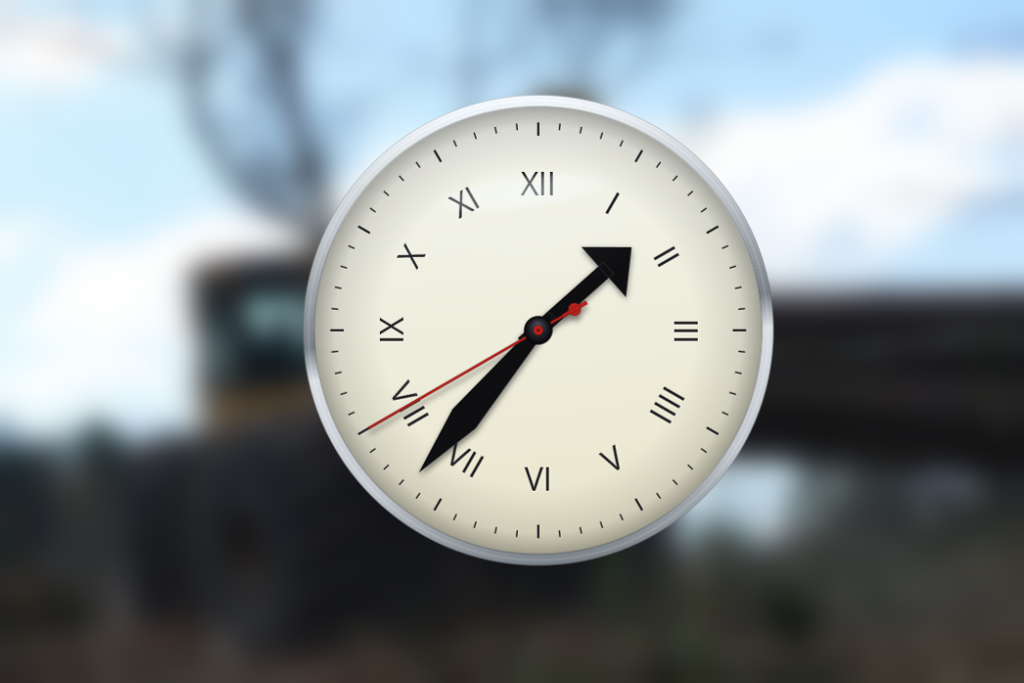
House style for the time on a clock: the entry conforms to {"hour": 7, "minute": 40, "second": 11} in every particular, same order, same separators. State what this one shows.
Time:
{"hour": 1, "minute": 36, "second": 40}
